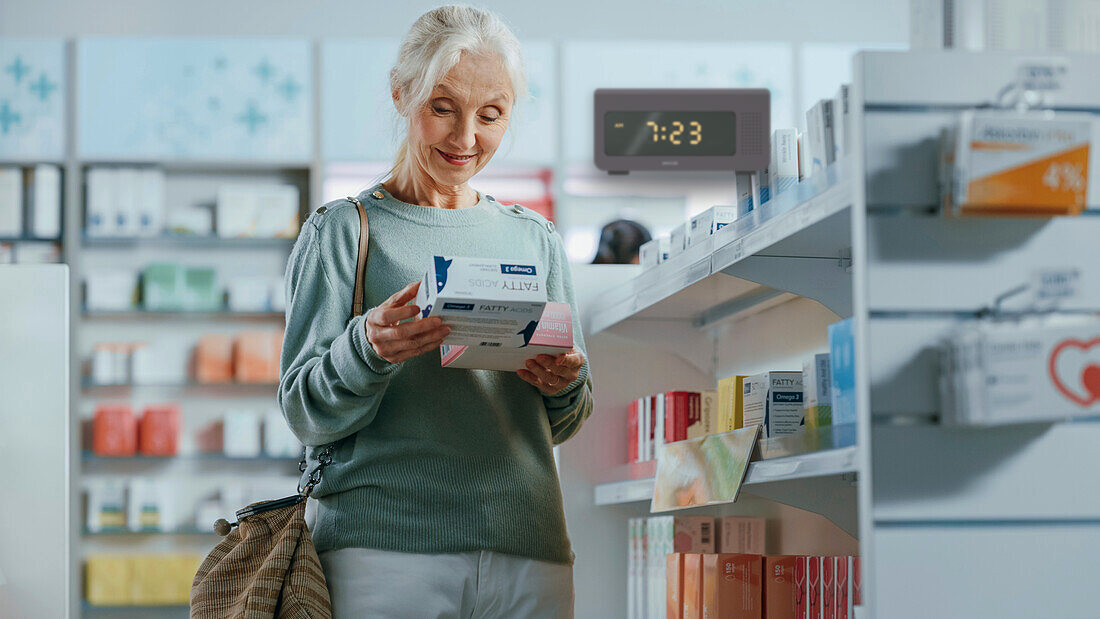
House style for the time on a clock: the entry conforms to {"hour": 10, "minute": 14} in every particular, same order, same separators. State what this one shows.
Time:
{"hour": 7, "minute": 23}
